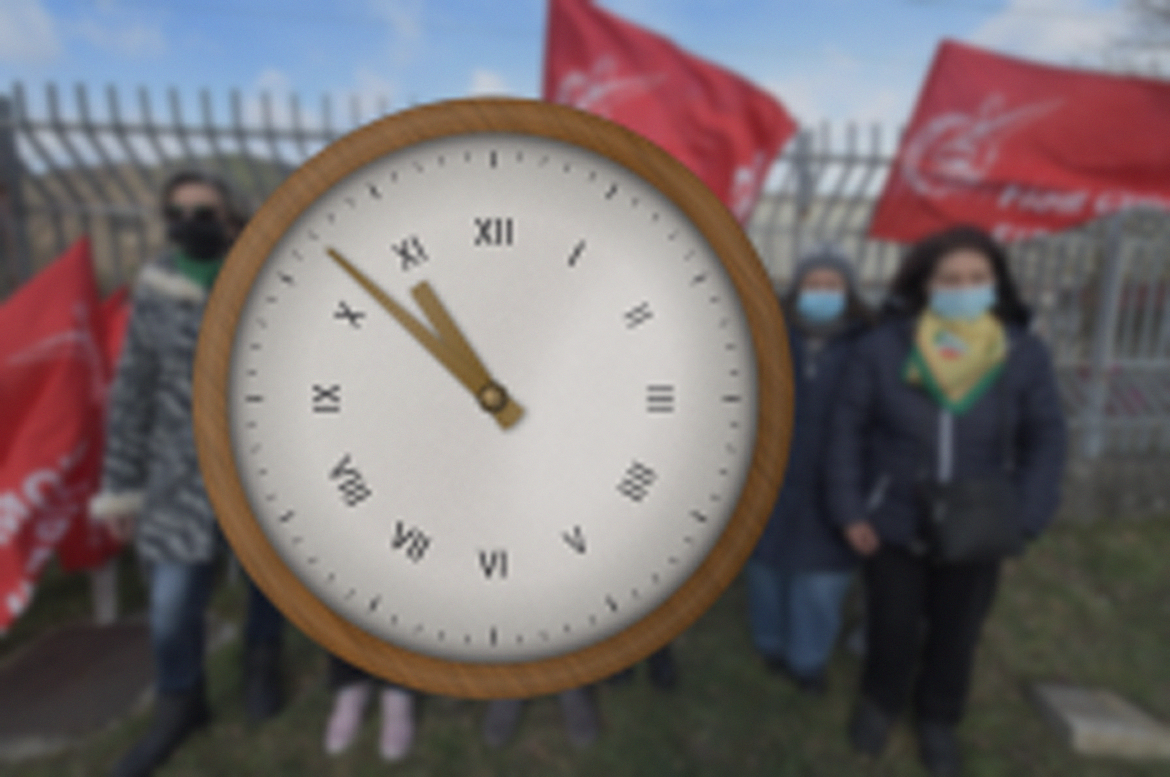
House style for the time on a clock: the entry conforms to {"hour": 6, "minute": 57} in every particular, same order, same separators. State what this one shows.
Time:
{"hour": 10, "minute": 52}
